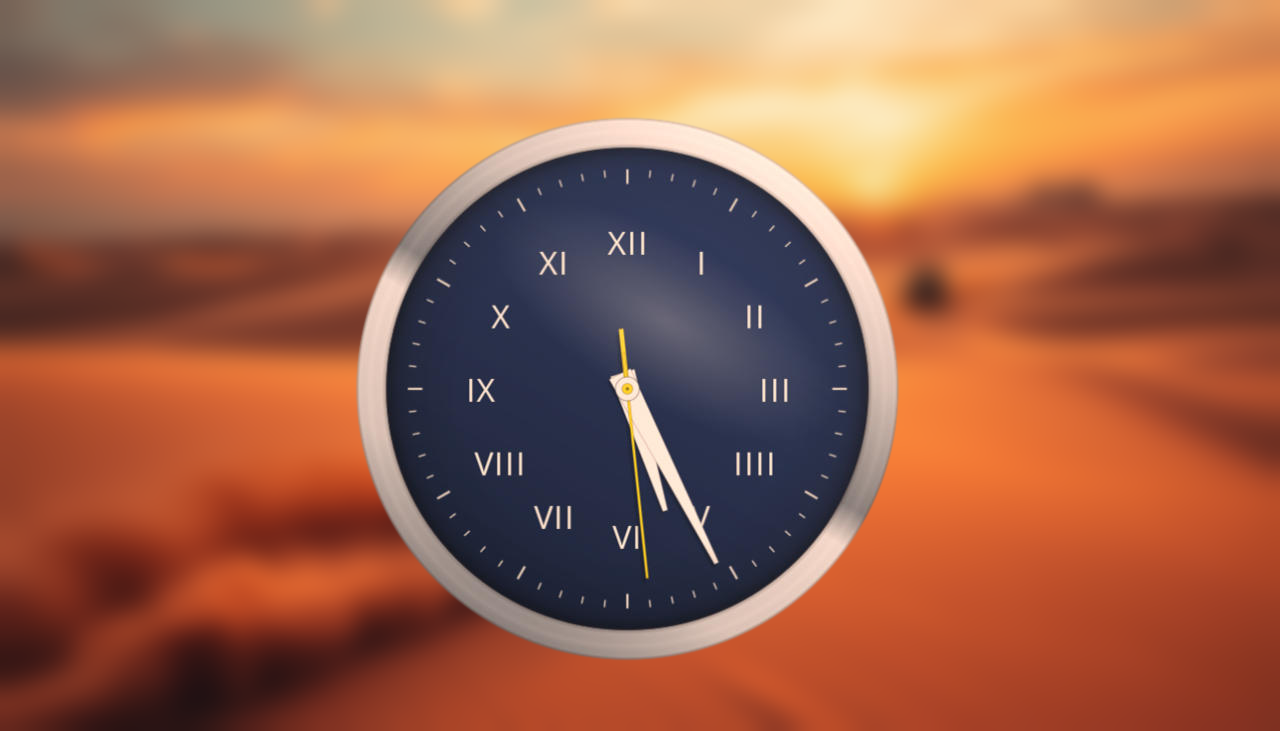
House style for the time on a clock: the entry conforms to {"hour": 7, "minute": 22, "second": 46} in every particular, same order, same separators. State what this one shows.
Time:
{"hour": 5, "minute": 25, "second": 29}
